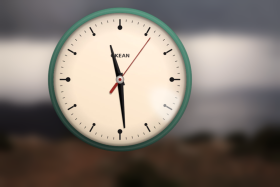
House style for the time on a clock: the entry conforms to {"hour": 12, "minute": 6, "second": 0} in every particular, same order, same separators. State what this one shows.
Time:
{"hour": 11, "minute": 29, "second": 6}
